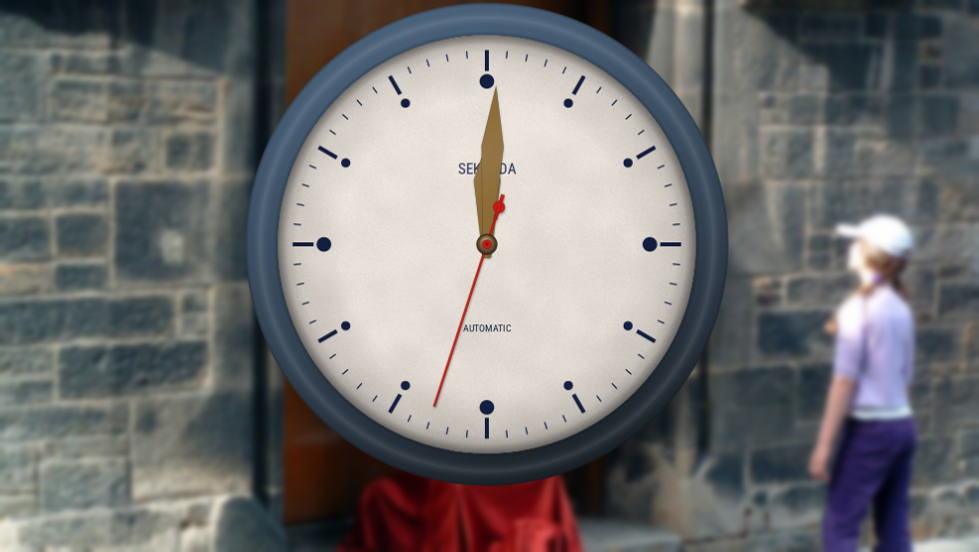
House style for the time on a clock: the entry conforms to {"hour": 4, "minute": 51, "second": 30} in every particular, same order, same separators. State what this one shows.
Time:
{"hour": 12, "minute": 0, "second": 33}
